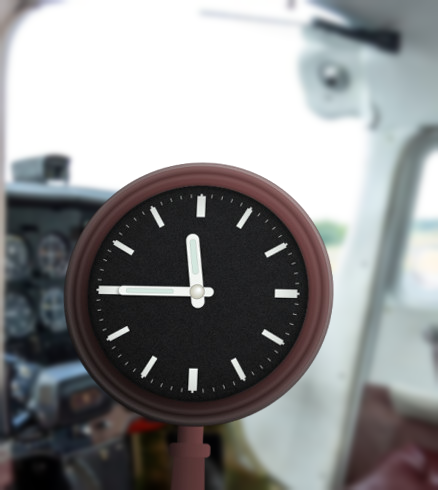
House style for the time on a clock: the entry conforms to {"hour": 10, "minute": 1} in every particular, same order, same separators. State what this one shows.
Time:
{"hour": 11, "minute": 45}
